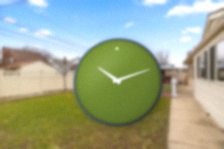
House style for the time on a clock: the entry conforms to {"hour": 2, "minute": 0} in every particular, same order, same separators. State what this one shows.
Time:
{"hour": 10, "minute": 12}
